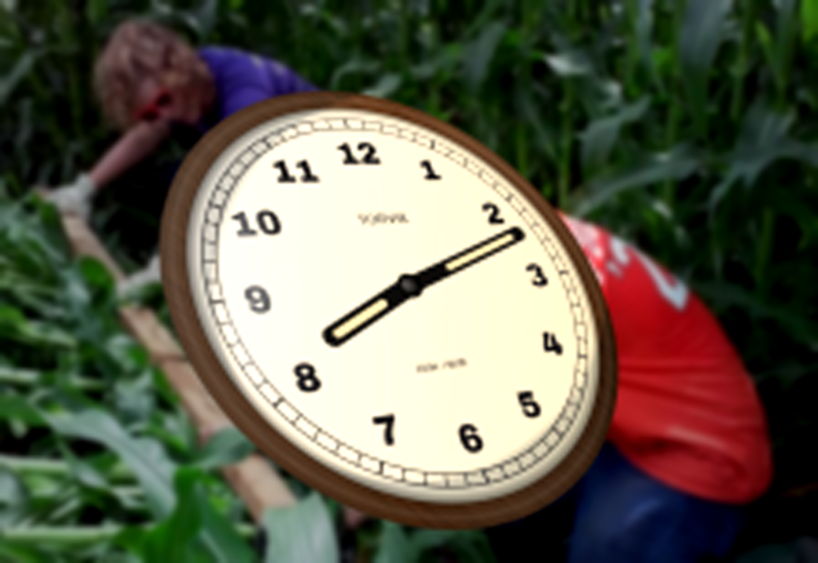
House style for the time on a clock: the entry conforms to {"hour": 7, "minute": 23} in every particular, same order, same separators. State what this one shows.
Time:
{"hour": 8, "minute": 12}
